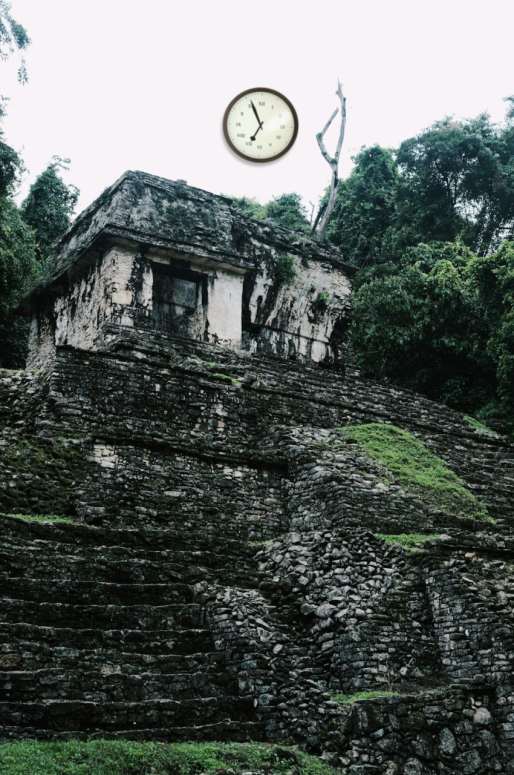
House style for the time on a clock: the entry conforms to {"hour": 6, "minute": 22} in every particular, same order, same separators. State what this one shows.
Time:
{"hour": 6, "minute": 56}
